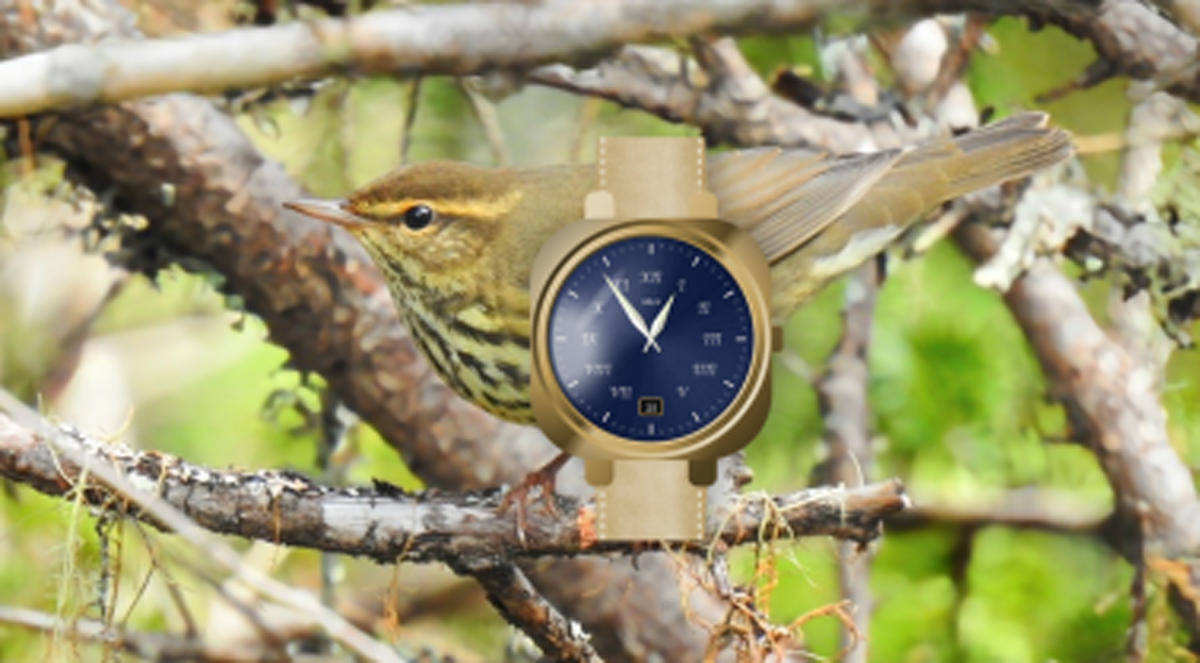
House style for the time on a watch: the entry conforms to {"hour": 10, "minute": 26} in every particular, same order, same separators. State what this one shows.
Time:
{"hour": 12, "minute": 54}
